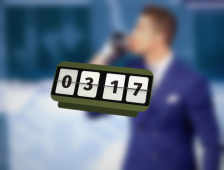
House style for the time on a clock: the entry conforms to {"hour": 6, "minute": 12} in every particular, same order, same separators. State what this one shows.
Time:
{"hour": 3, "minute": 17}
